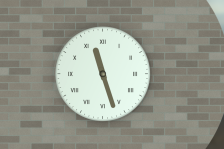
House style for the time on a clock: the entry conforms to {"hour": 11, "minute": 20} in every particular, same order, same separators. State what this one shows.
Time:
{"hour": 11, "minute": 27}
